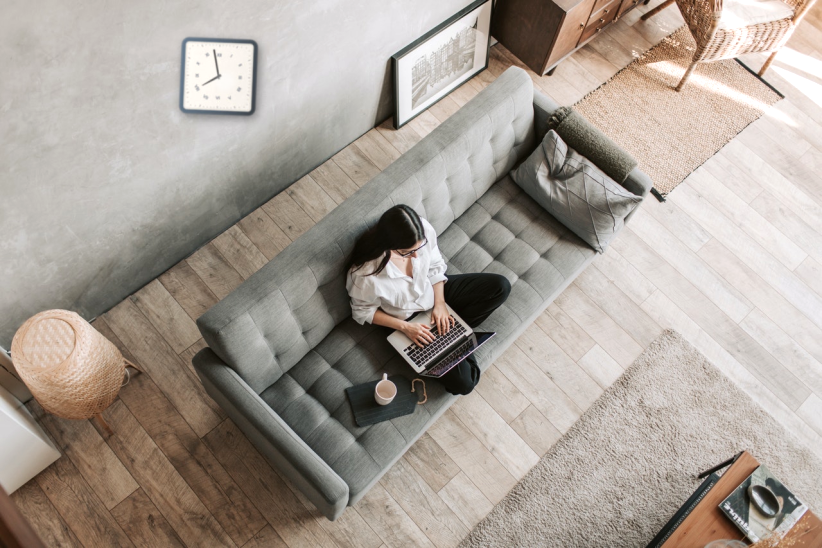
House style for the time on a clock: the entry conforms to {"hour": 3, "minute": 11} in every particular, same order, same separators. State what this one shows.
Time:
{"hour": 7, "minute": 58}
